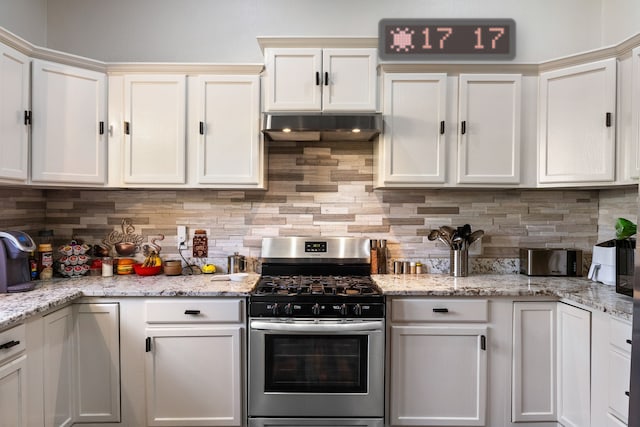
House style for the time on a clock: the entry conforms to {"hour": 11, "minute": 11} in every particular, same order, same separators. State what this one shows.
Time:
{"hour": 17, "minute": 17}
